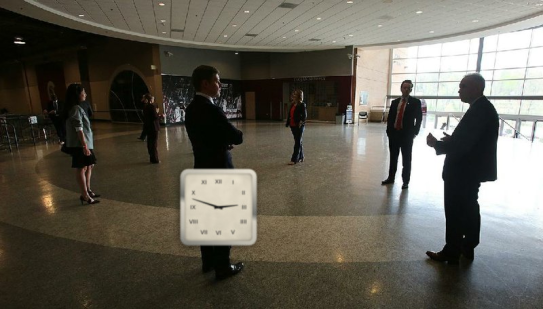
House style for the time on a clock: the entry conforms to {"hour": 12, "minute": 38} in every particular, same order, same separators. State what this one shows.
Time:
{"hour": 2, "minute": 48}
